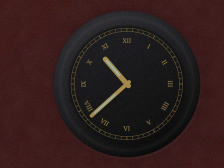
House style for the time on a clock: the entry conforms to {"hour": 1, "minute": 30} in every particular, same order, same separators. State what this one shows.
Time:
{"hour": 10, "minute": 38}
